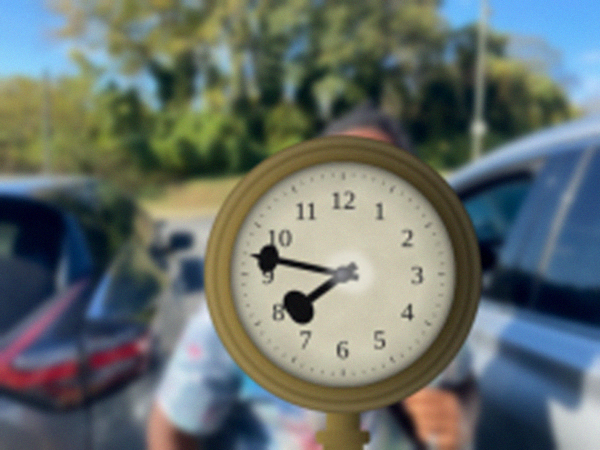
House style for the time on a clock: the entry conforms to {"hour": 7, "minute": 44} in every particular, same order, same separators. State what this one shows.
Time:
{"hour": 7, "minute": 47}
